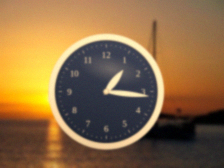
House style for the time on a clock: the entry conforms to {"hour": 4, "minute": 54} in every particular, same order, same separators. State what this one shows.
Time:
{"hour": 1, "minute": 16}
